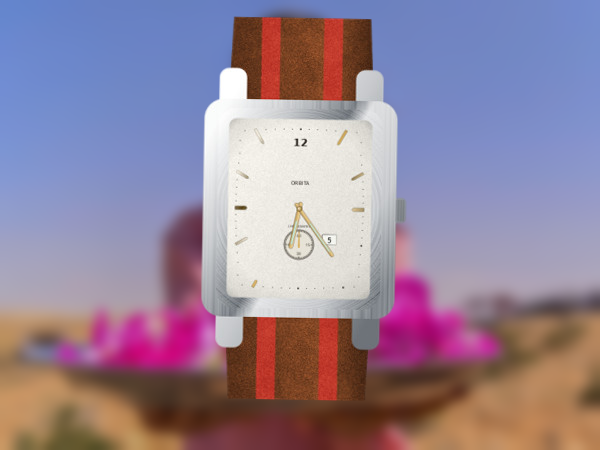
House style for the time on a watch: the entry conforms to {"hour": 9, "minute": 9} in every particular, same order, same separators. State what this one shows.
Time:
{"hour": 6, "minute": 24}
